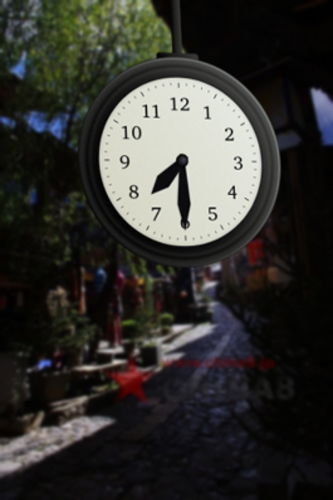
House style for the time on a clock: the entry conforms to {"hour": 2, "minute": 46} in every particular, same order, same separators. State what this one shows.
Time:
{"hour": 7, "minute": 30}
